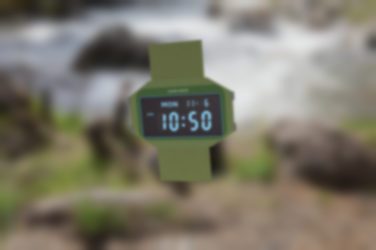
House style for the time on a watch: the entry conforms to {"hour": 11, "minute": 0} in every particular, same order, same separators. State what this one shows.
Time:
{"hour": 10, "minute": 50}
